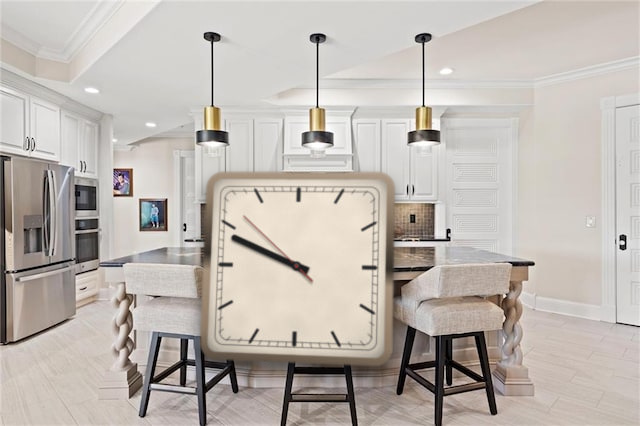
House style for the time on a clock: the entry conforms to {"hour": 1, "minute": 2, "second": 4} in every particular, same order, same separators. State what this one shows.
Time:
{"hour": 9, "minute": 48, "second": 52}
